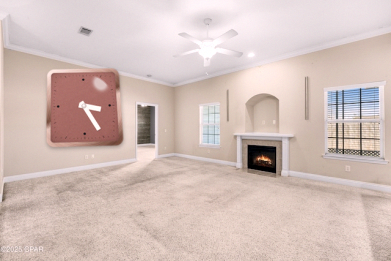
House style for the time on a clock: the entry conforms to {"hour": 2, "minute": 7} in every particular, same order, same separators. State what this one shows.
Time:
{"hour": 3, "minute": 25}
